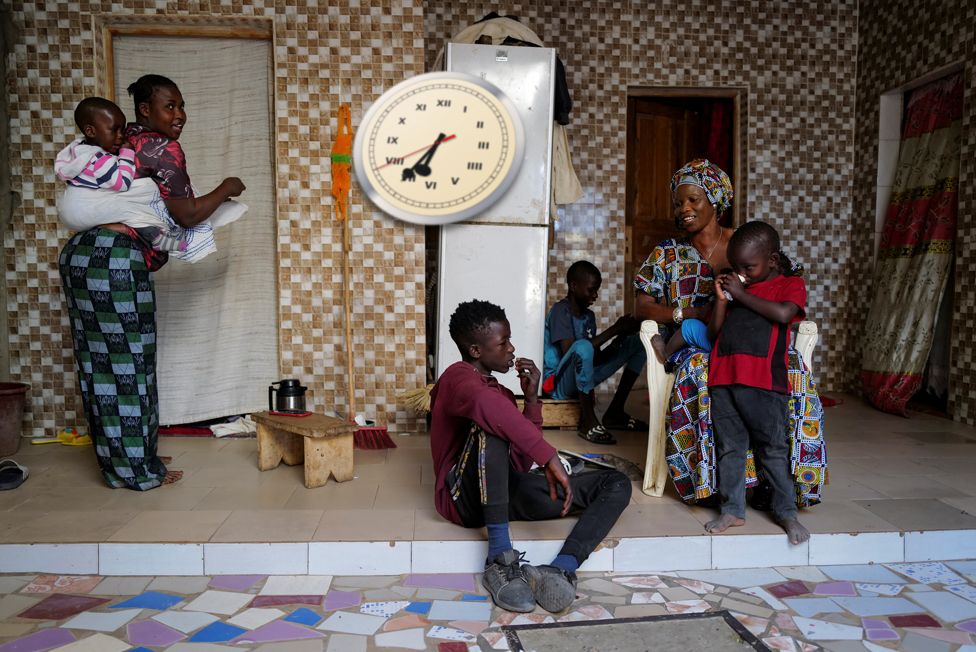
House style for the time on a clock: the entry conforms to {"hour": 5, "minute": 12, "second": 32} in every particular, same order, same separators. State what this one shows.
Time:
{"hour": 6, "minute": 35, "second": 40}
